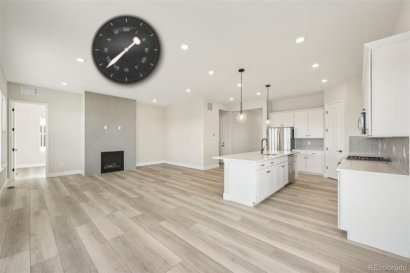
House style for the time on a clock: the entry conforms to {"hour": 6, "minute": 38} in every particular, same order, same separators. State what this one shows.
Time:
{"hour": 1, "minute": 38}
